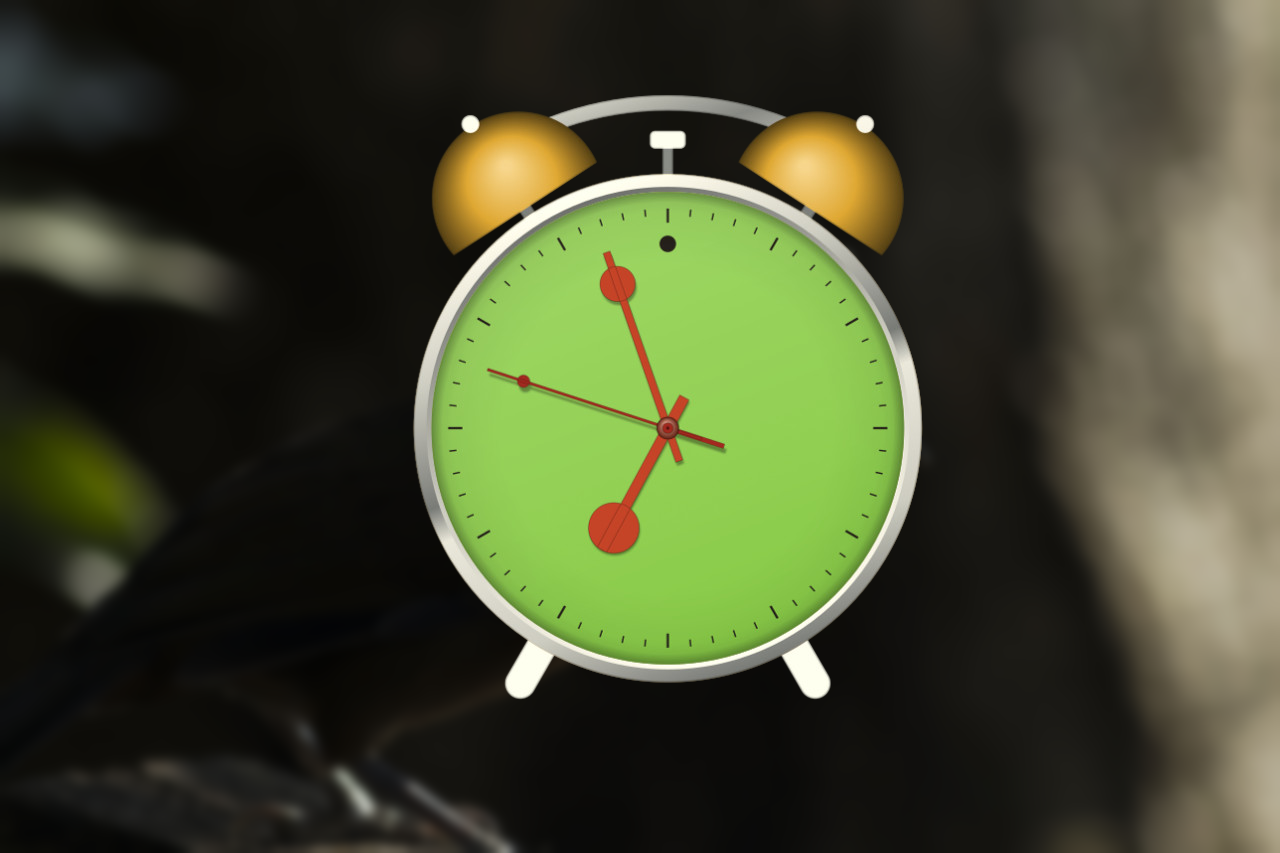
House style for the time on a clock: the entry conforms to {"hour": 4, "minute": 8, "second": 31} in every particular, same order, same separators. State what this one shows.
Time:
{"hour": 6, "minute": 56, "second": 48}
